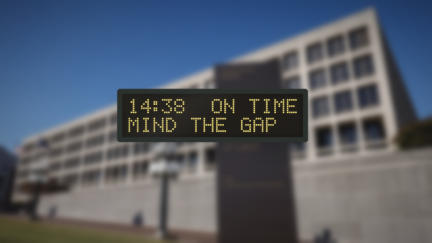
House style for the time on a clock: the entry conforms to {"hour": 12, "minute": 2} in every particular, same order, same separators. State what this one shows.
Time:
{"hour": 14, "minute": 38}
